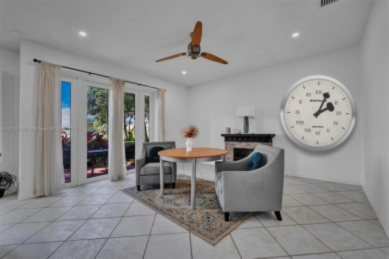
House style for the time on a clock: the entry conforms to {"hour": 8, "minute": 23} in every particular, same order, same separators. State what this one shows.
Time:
{"hour": 2, "minute": 4}
